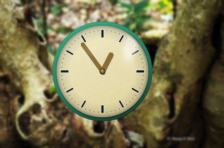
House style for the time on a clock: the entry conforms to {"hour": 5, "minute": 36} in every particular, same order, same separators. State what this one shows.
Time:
{"hour": 12, "minute": 54}
